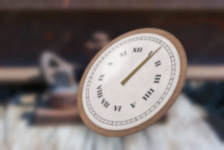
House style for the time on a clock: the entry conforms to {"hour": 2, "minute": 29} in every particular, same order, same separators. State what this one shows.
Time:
{"hour": 1, "minute": 6}
